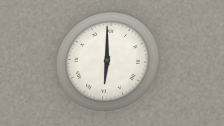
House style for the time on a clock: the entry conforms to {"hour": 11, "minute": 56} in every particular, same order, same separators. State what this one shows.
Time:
{"hour": 5, "minute": 59}
